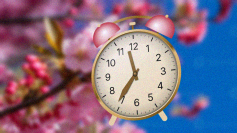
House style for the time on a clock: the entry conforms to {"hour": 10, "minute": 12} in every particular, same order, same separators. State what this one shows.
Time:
{"hour": 11, "minute": 36}
